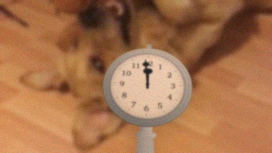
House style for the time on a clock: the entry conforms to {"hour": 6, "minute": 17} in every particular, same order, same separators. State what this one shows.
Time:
{"hour": 11, "minute": 59}
